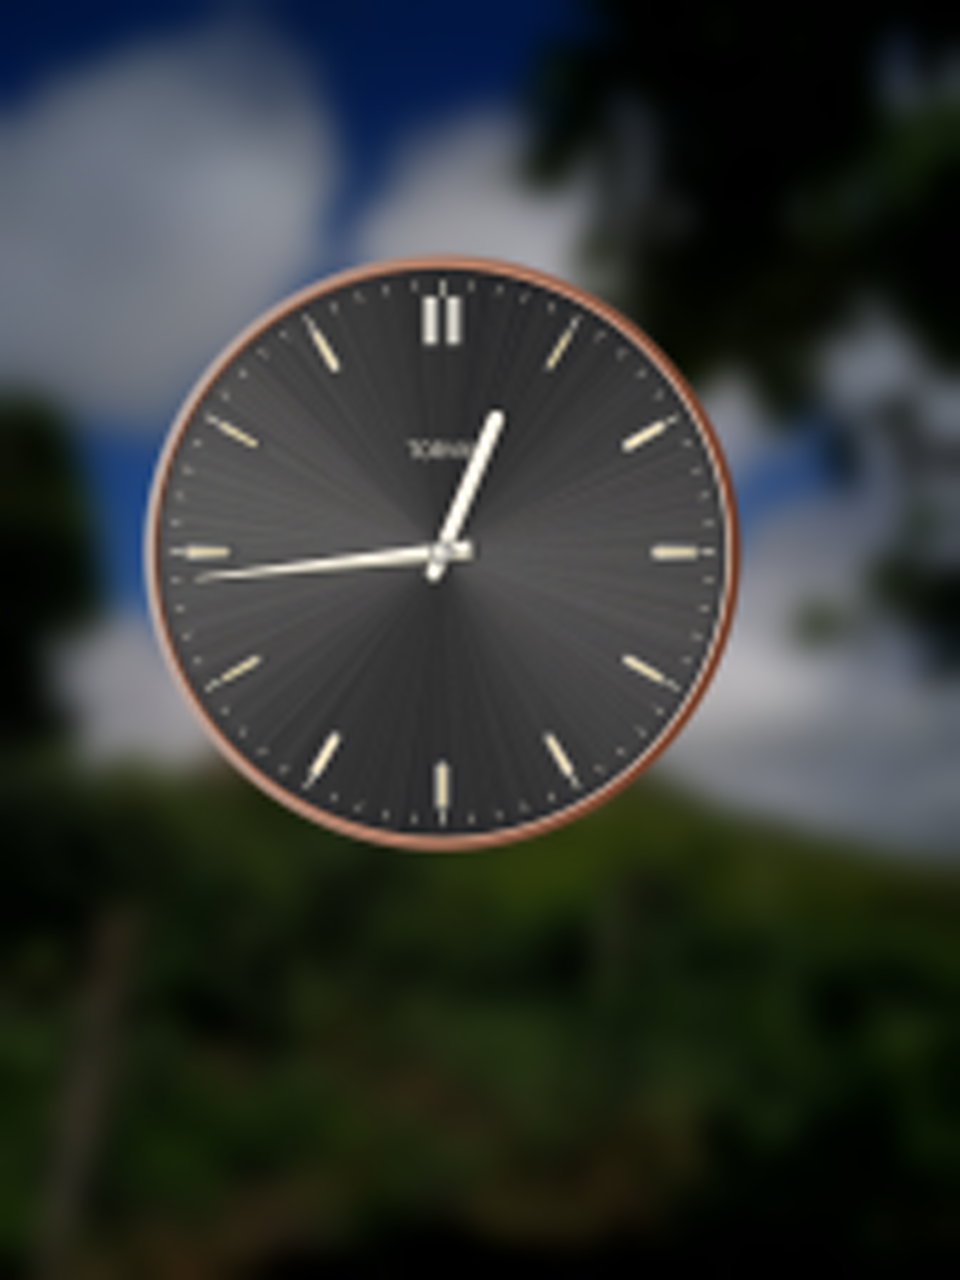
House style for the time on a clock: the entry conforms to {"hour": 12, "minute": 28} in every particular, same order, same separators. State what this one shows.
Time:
{"hour": 12, "minute": 44}
